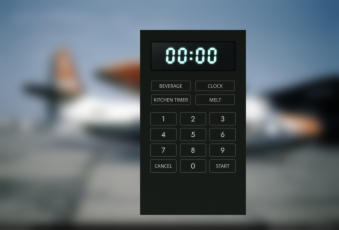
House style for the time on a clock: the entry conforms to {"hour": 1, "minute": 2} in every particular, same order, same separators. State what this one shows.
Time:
{"hour": 0, "minute": 0}
